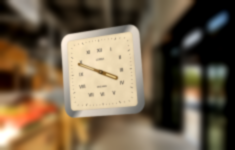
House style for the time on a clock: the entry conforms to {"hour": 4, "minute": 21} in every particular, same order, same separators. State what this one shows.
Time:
{"hour": 3, "minute": 49}
